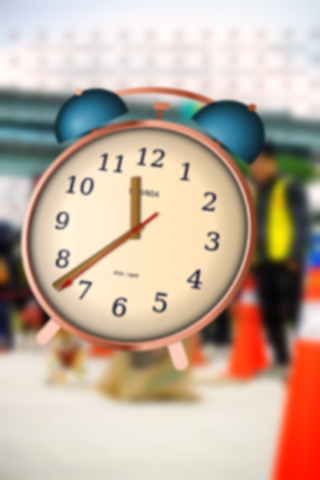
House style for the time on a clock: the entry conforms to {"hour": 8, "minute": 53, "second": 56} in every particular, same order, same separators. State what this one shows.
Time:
{"hour": 11, "minute": 37, "second": 37}
